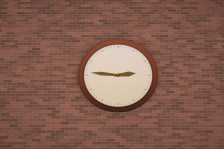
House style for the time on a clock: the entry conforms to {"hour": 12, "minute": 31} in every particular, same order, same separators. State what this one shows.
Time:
{"hour": 2, "minute": 46}
